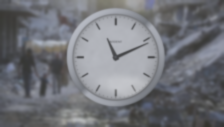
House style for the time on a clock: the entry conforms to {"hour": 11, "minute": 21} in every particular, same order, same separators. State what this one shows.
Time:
{"hour": 11, "minute": 11}
